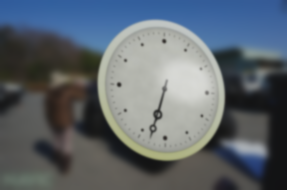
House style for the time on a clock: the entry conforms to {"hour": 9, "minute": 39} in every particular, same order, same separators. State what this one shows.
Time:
{"hour": 6, "minute": 33}
